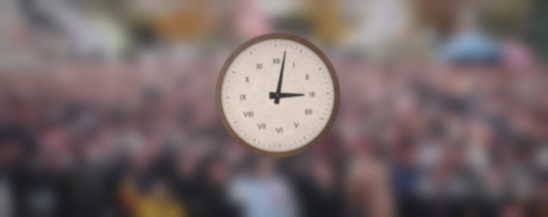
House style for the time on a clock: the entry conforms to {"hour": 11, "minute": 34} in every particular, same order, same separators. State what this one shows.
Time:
{"hour": 3, "minute": 2}
